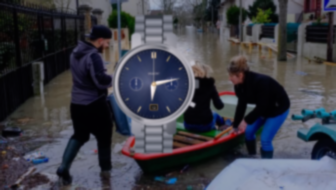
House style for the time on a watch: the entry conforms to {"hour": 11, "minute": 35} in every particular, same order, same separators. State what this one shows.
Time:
{"hour": 6, "minute": 13}
